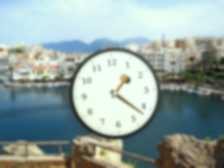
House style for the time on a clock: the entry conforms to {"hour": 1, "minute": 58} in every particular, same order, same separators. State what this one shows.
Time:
{"hour": 1, "minute": 22}
